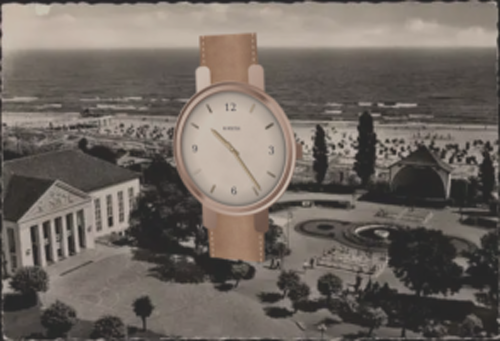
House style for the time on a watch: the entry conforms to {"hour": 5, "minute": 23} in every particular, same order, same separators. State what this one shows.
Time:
{"hour": 10, "minute": 24}
